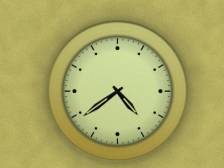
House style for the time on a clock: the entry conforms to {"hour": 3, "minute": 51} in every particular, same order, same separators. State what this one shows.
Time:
{"hour": 4, "minute": 39}
